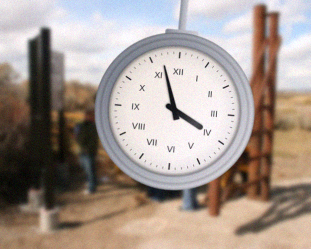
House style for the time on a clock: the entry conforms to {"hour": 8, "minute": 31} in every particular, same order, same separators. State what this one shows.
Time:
{"hour": 3, "minute": 57}
